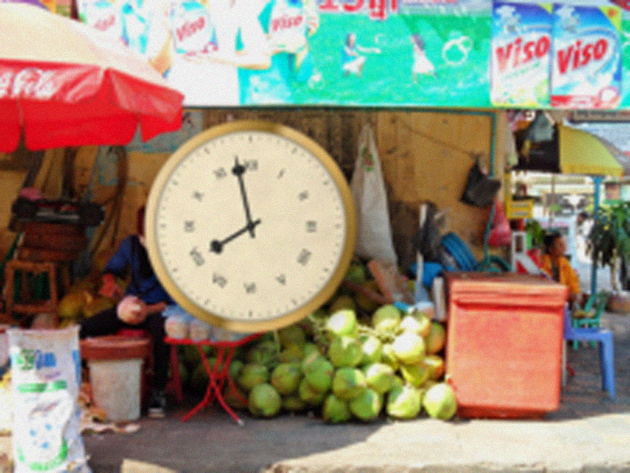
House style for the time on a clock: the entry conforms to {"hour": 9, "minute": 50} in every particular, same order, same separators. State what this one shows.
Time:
{"hour": 7, "minute": 58}
